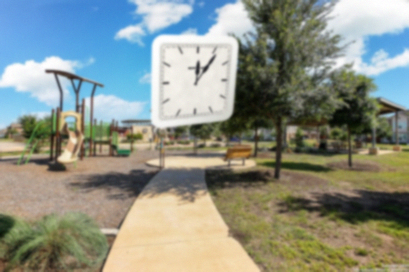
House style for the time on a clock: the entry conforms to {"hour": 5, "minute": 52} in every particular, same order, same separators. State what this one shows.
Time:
{"hour": 12, "minute": 6}
